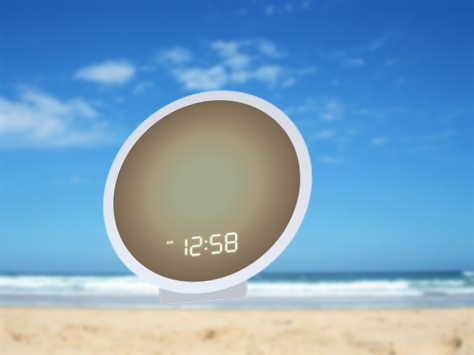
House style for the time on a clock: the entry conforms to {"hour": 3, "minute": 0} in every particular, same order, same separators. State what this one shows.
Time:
{"hour": 12, "minute": 58}
